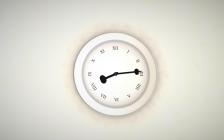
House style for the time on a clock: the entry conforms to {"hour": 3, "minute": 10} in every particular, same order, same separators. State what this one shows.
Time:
{"hour": 8, "minute": 14}
